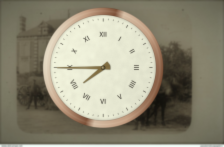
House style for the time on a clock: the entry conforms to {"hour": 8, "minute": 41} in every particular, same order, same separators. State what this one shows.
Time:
{"hour": 7, "minute": 45}
